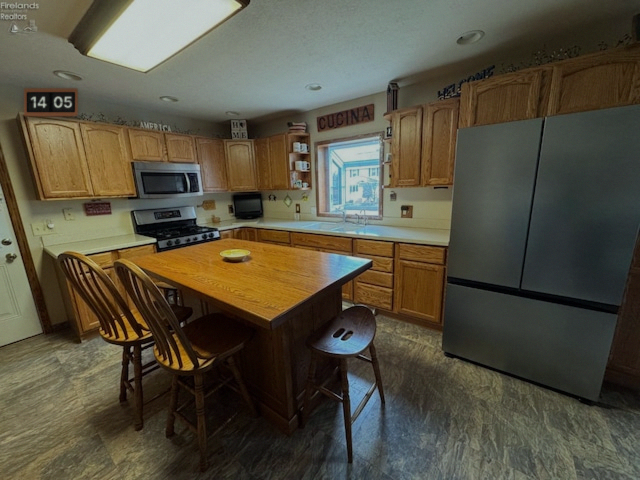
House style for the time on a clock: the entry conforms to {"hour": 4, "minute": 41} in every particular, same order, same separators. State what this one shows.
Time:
{"hour": 14, "minute": 5}
